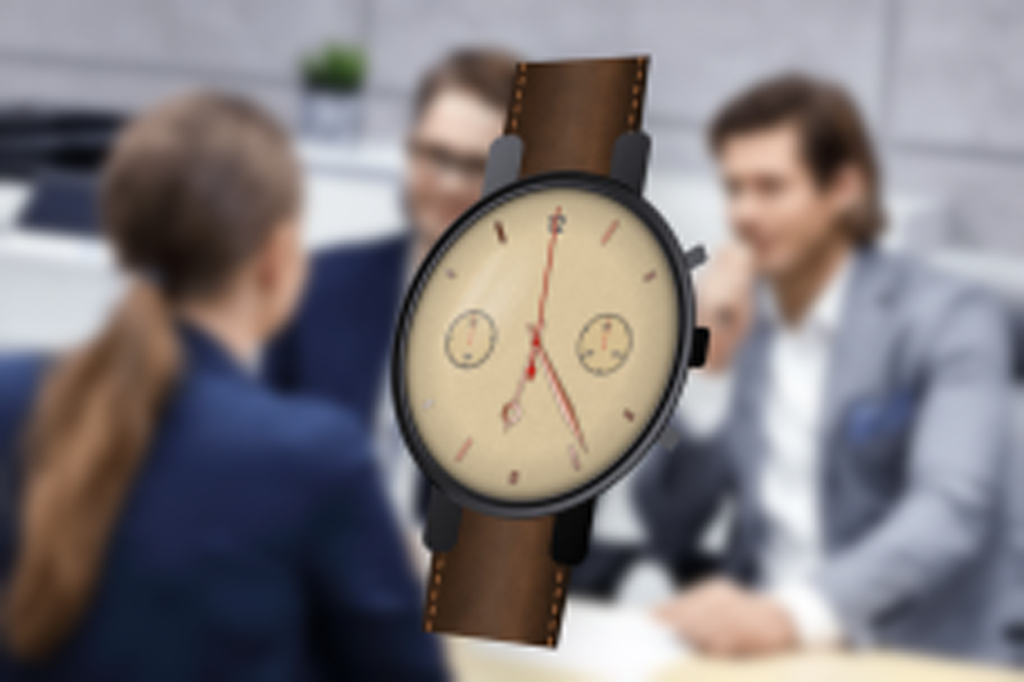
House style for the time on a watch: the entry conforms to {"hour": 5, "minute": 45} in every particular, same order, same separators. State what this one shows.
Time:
{"hour": 6, "minute": 24}
